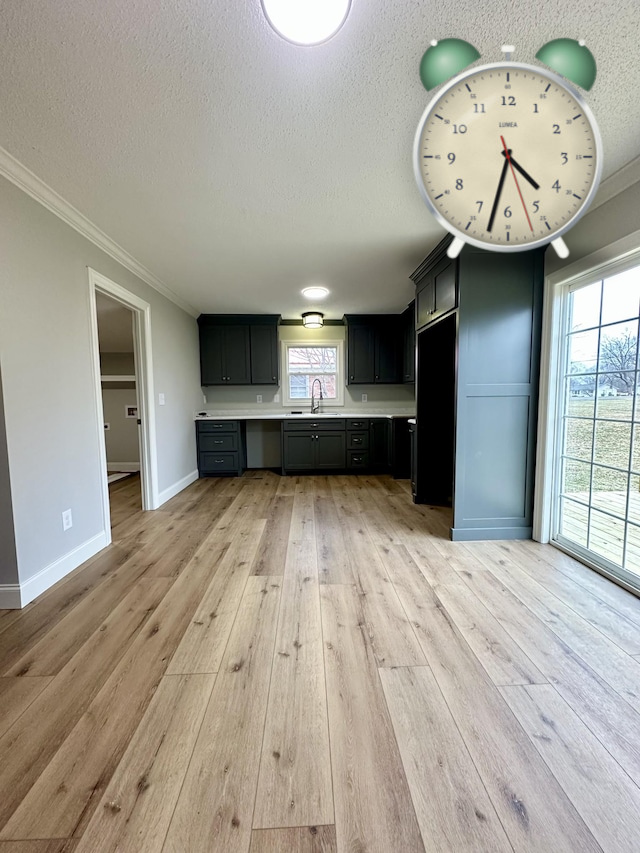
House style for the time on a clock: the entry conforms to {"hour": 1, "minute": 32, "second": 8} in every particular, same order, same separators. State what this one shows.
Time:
{"hour": 4, "minute": 32, "second": 27}
